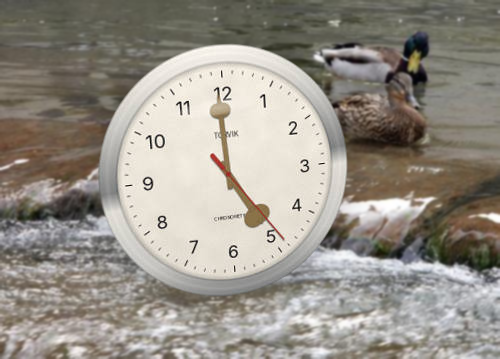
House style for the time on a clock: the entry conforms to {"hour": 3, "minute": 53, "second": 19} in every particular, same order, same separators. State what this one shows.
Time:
{"hour": 4, "minute": 59, "second": 24}
